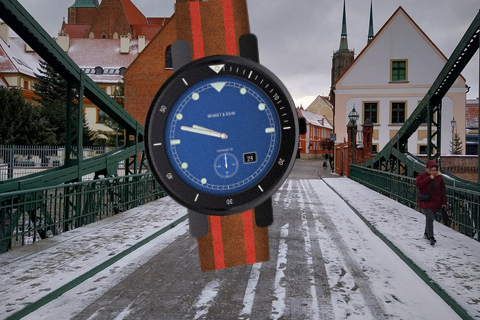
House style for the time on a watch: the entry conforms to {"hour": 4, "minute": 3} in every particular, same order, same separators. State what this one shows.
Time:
{"hour": 9, "minute": 48}
